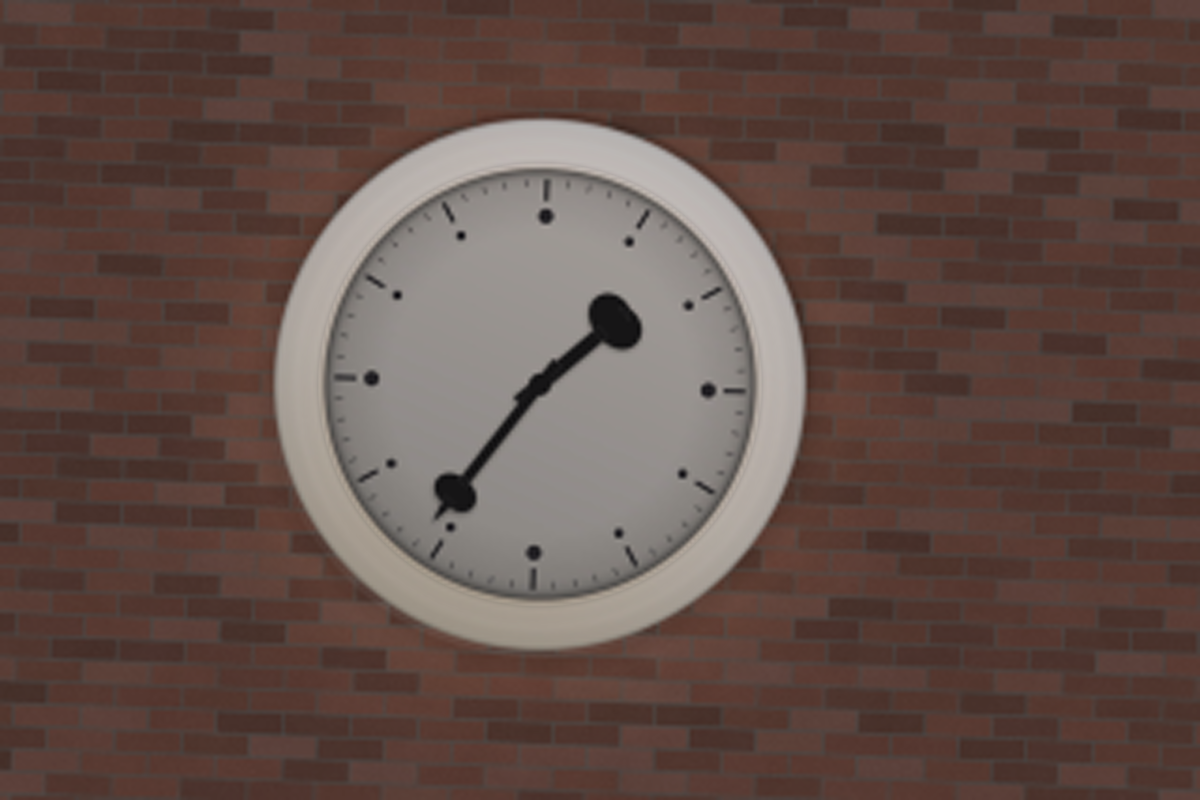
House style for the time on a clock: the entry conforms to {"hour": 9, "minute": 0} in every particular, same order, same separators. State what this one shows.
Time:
{"hour": 1, "minute": 36}
